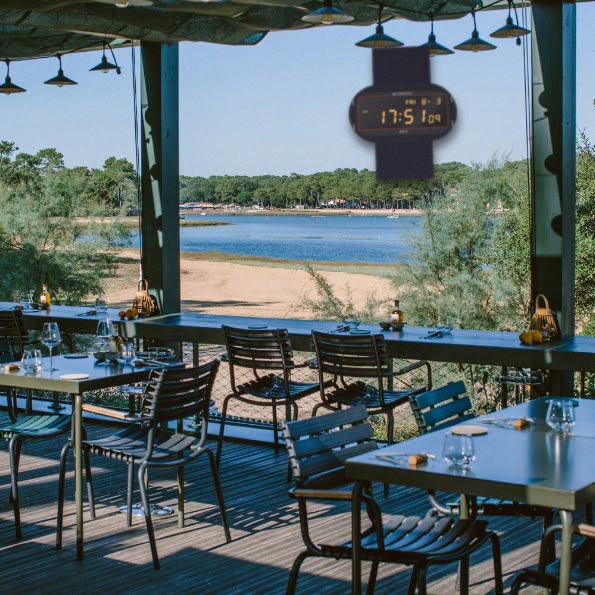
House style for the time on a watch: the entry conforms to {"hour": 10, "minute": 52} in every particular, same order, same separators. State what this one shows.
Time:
{"hour": 17, "minute": 51}
